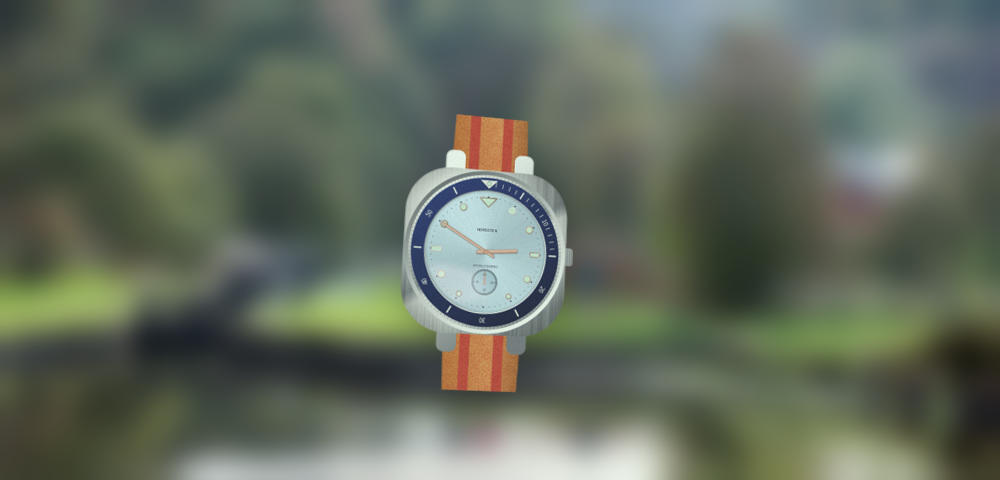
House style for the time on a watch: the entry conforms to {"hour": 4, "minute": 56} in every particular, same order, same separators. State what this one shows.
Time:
{"hour": 2, "minute": 50}
